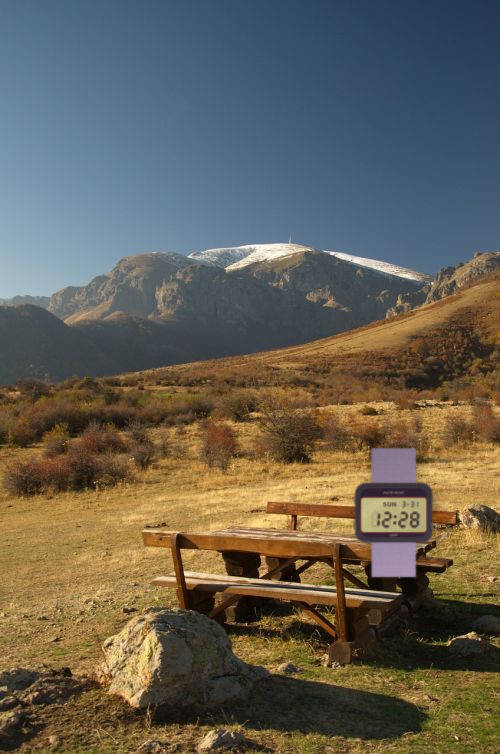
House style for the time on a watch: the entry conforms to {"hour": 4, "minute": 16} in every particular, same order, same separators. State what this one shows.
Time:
{"hour": 12, "minute": 28}
